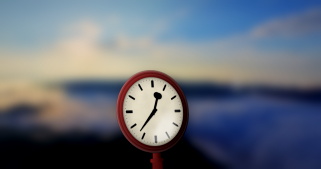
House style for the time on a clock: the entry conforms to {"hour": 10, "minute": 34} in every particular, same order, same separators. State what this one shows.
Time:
{"hour": 12, "minute": 37}
